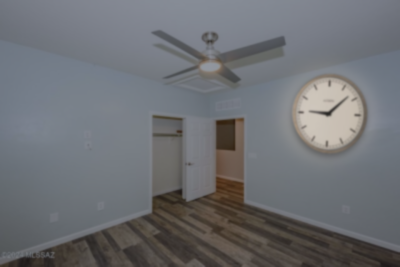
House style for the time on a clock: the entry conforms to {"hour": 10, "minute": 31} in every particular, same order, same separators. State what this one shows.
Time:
{"hour": 9, "minute": 8}
